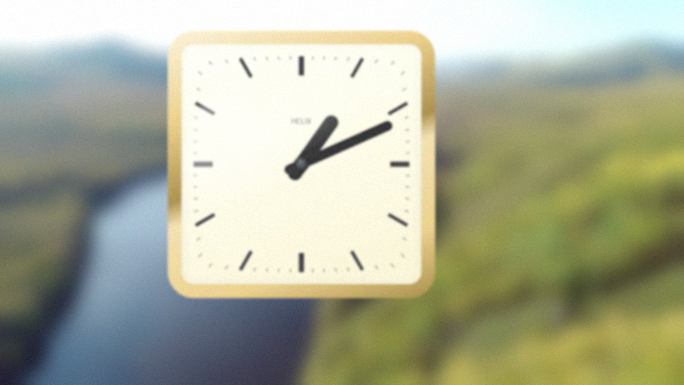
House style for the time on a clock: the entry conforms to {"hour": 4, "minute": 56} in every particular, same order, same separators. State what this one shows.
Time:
{"hour": 1, "minute": 11}
